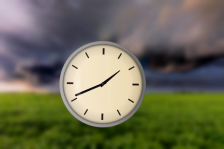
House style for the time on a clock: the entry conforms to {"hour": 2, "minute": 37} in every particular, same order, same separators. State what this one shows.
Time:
{"hour": 1, "minute": 41}
